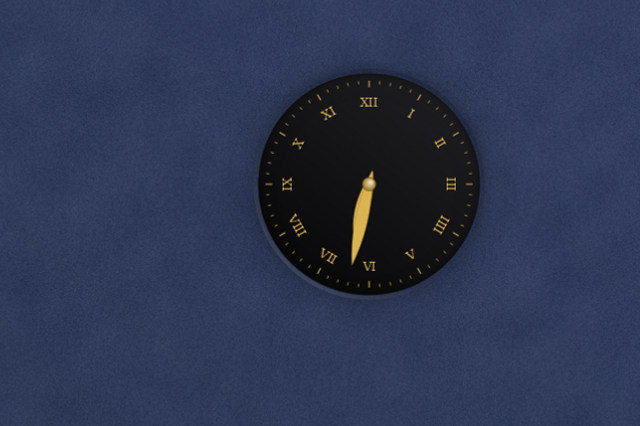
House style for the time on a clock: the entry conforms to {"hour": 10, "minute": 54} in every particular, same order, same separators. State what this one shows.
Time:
{"hour": 6, "minute": 32}
